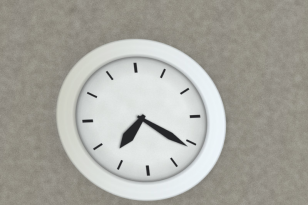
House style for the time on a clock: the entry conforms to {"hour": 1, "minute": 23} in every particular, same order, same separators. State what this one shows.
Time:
{"hour": 7, "minute": 21}
